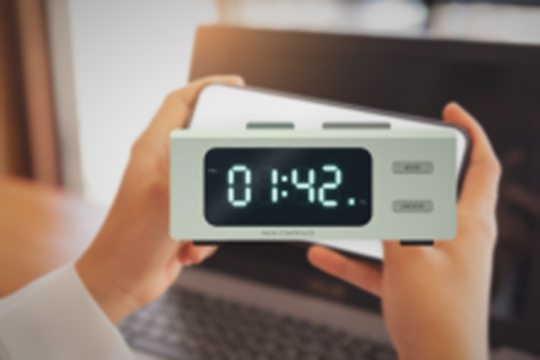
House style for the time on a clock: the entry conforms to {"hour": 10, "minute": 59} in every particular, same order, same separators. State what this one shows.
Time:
{"hour": 1, "minute": 42}
